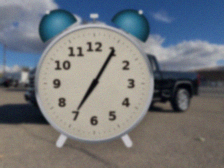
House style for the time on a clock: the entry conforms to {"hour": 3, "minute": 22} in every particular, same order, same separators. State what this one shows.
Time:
{"hour": 7, "minute": 5}
